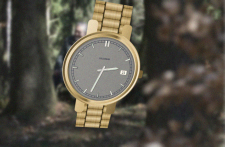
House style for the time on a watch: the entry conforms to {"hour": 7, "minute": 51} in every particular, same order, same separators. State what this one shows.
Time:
{"hour": 2, "minute": 33}
